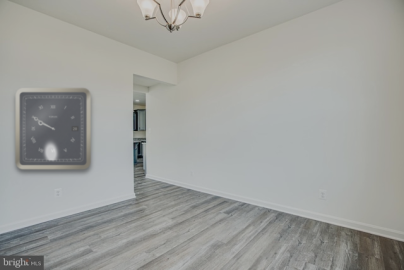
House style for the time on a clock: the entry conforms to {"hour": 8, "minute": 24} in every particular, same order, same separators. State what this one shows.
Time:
{"hour": 9, "minute": 50}
